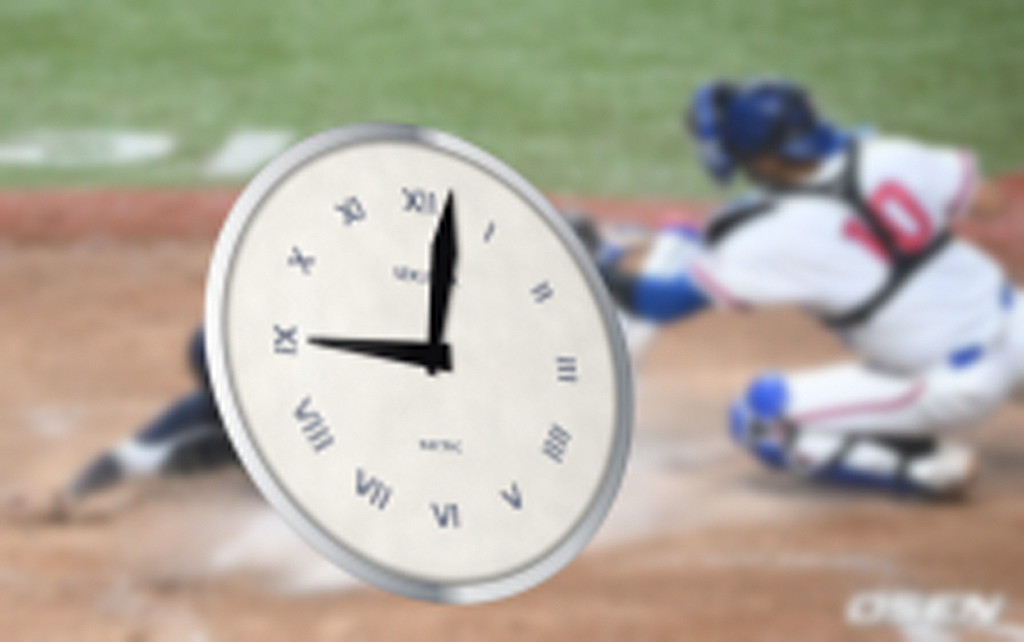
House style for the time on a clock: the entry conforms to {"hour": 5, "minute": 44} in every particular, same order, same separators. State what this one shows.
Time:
{"hour": 9, "minute": 2}
